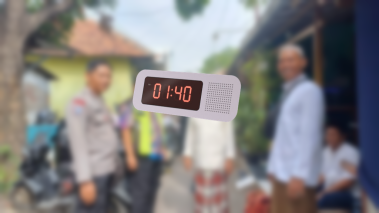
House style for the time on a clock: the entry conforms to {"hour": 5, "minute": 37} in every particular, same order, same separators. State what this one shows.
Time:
{"hour": 1, "minute": 40}
